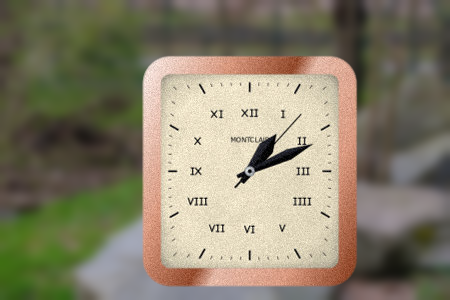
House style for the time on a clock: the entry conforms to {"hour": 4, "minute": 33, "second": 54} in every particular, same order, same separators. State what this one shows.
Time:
{"hour": 1, "minute": 11, "second": 7}
